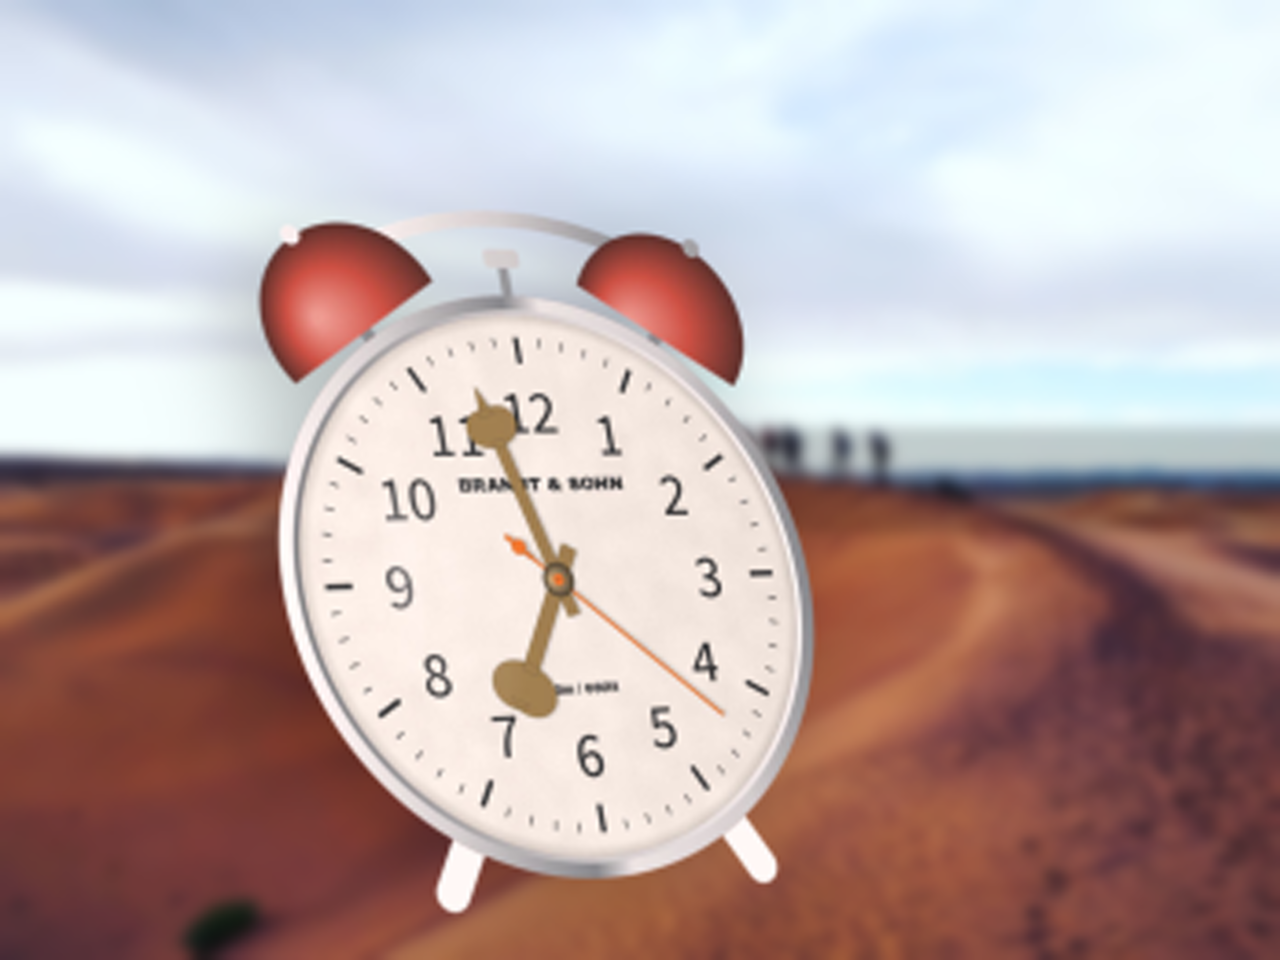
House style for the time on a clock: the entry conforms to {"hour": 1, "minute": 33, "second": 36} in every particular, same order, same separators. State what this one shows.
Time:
{"hour": 6, "minute": 57, "second": 22}
